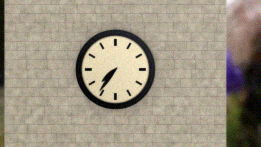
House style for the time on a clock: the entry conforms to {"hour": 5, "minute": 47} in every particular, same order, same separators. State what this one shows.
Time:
{"hour": 7, "minute": 36}
